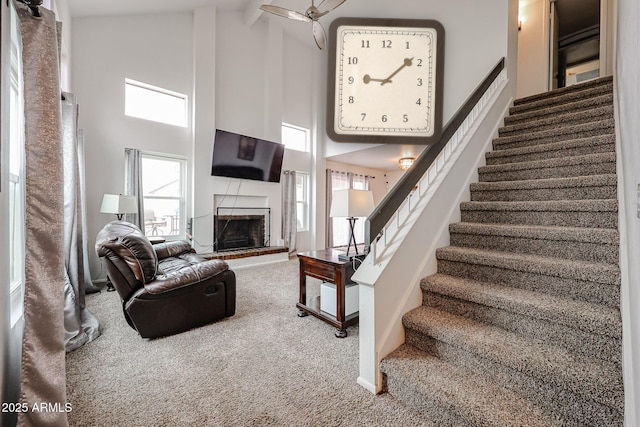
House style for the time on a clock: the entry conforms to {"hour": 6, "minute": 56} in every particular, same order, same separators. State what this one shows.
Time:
{"hour": 9, "minute": 8}
